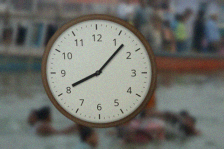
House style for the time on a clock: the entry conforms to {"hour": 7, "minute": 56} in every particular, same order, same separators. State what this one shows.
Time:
{"hour": 8, "minute": 7}
